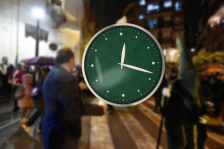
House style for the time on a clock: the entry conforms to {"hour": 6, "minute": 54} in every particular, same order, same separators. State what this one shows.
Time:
{"hour": 12, "minute": 18}
